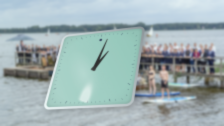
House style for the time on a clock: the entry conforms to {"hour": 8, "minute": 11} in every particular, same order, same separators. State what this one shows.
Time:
{"hour": 1, "minute": 2}
